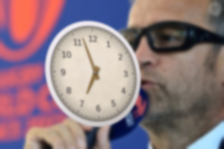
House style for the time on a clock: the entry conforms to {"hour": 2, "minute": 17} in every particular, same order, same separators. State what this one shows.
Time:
{"hour": 6, "minute": 57}
